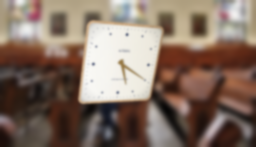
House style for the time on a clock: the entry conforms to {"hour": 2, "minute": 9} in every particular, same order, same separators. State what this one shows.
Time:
{"hour": 5, "minute": 20}
